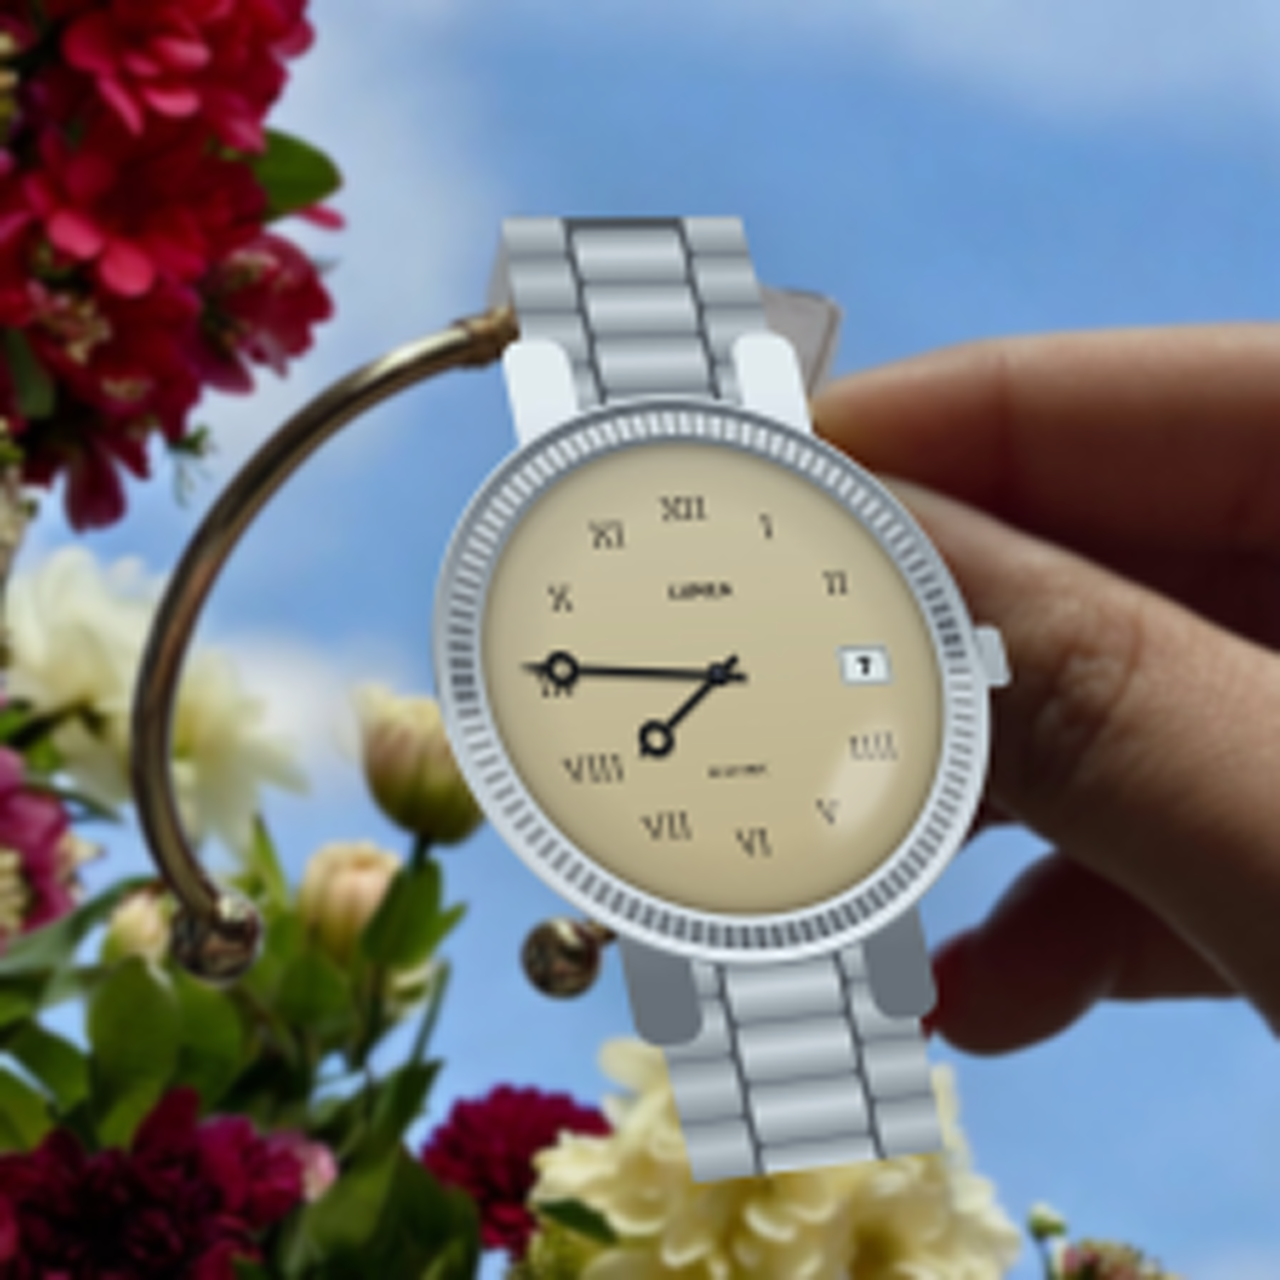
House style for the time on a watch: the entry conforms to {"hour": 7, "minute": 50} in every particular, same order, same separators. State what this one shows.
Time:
{"hour": 7, "minute": 46}
